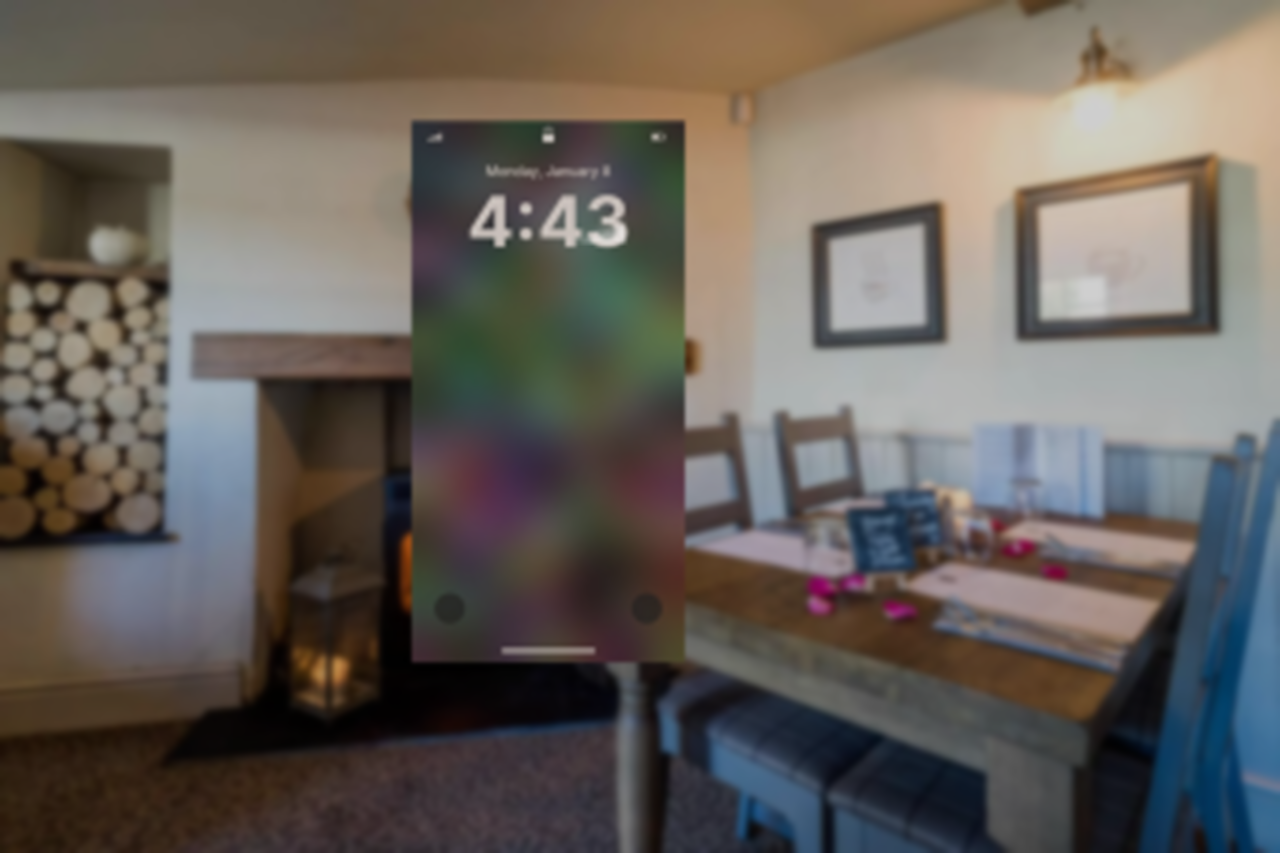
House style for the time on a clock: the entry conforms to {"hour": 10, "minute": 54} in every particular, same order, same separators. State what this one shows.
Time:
{"hour": 4, "minute": 43}
